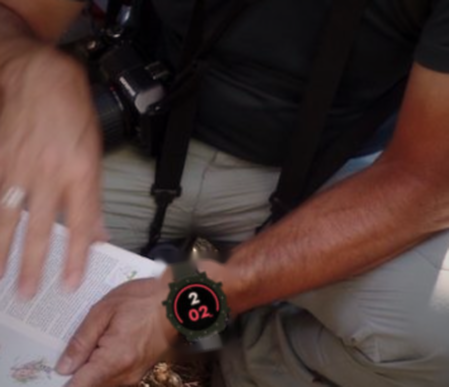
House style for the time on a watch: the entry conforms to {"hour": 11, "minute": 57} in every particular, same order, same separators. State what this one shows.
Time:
{"hour": 2, "minute": 2}
